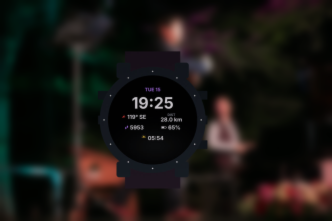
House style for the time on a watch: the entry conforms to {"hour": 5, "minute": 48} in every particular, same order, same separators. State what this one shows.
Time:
{"hour": 19, "minute": 25}
